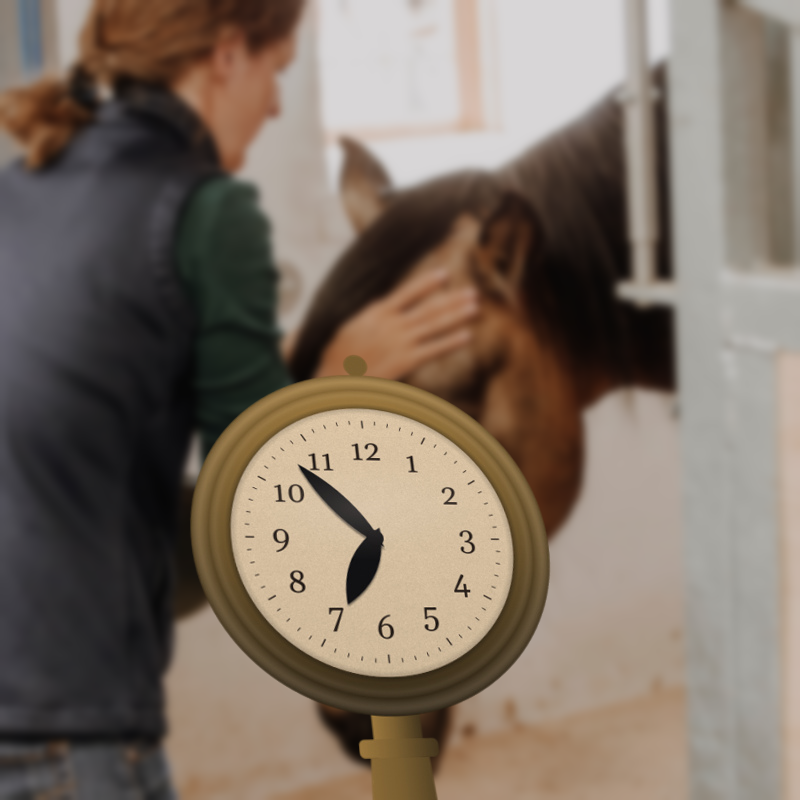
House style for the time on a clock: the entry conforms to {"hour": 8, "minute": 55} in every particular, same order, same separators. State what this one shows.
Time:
{"hour": 6, "minute": 53}
